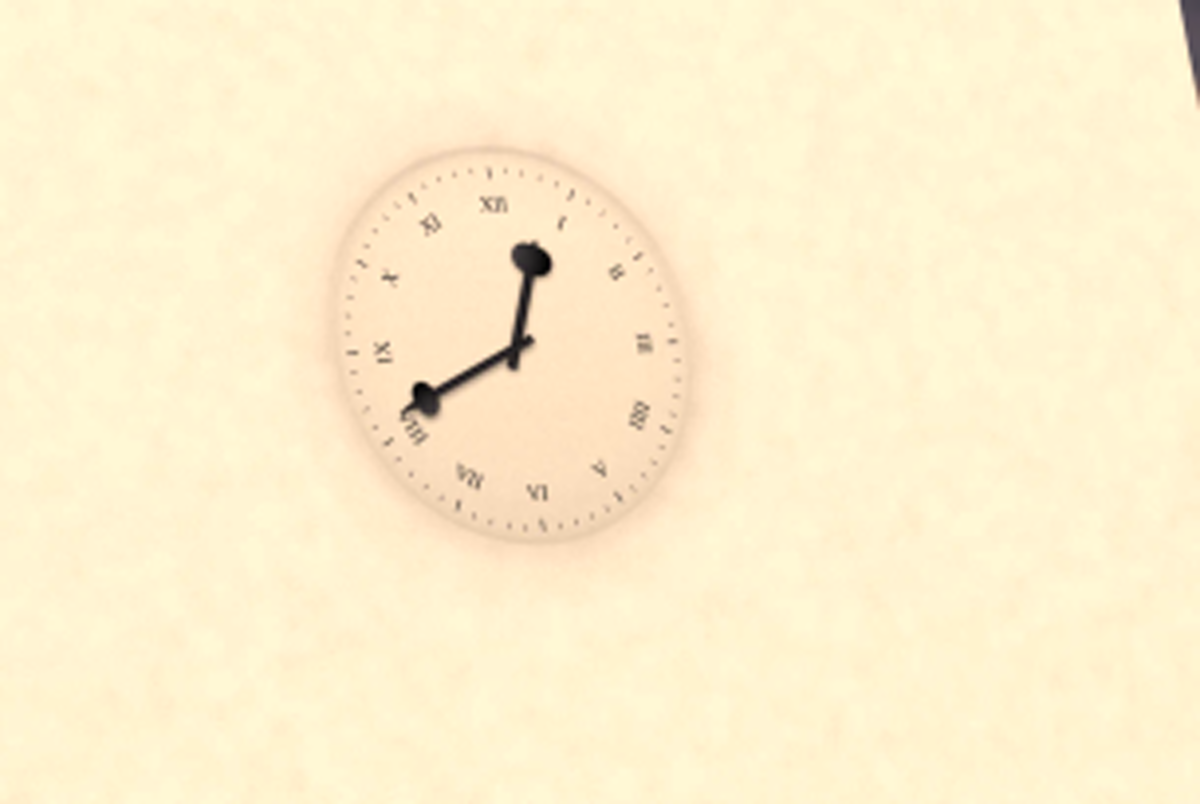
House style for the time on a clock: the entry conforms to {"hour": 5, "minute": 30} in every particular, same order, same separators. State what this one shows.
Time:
{"hour": 12, "minute": 41}
